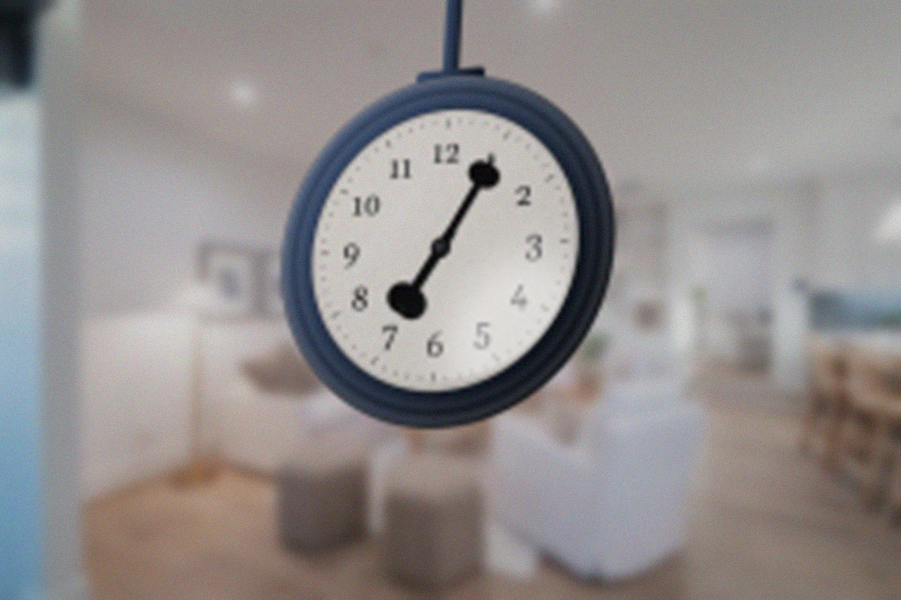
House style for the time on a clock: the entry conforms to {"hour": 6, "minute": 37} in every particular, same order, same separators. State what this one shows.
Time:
{"hour": 7, "minute": 5}
